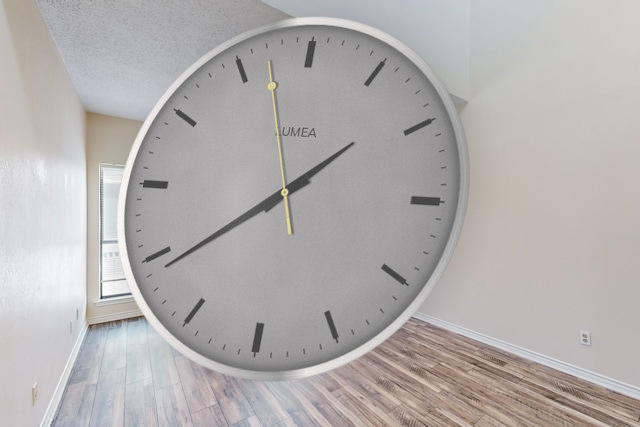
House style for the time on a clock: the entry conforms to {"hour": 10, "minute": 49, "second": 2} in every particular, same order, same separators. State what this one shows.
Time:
{"hour": 1, "minute": 38, "second": 57}
